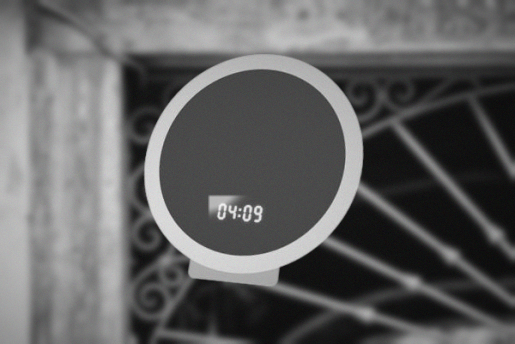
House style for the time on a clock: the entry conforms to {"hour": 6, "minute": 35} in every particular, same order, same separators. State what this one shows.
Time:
{"hour": 4, "minute": 9}
